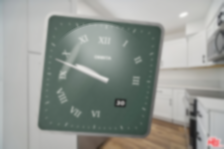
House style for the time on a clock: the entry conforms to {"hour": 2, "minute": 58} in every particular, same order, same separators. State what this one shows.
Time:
{"hour": 9, "minute": 48}
